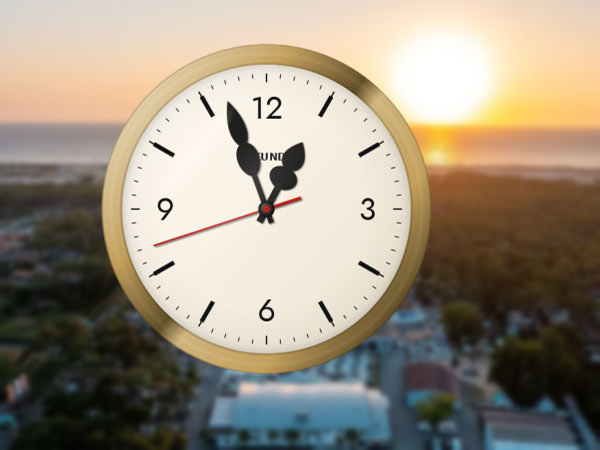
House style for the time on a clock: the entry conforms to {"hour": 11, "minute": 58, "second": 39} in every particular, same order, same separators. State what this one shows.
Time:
{"hour": 12, "minute": 56, "second": 42}
